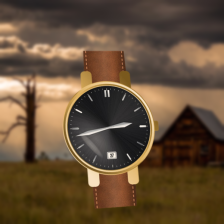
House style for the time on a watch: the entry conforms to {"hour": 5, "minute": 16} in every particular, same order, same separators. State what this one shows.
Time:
{"hour": 2, "minute": 43}
